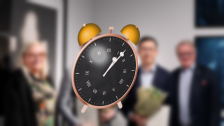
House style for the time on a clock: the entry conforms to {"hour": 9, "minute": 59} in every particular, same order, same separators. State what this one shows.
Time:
{"hour": 1, "minute": 7}
